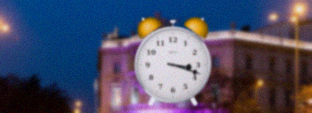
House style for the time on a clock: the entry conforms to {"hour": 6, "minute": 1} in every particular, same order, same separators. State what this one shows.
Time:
{"hour": 3, "minute": 18}
